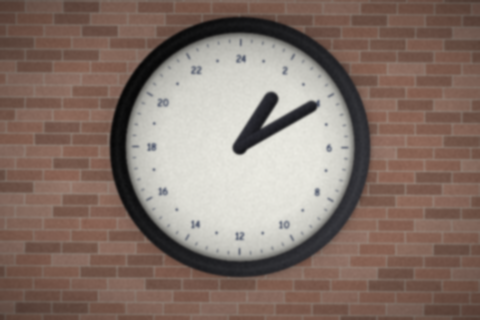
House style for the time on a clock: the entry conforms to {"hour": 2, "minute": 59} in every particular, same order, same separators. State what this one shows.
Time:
{"hour": 2, "minute": 10}
